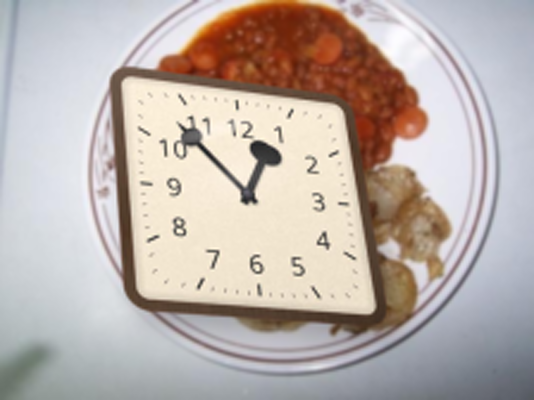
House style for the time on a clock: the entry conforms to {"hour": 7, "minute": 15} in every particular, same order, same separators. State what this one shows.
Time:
{"hour": 12, "minute": 53}
